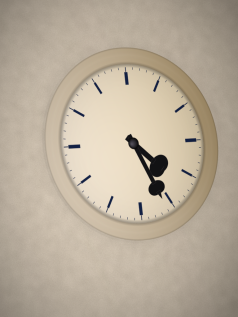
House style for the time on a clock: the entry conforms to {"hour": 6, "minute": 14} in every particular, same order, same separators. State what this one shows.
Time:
{"hour": 4, "minute": 26}
